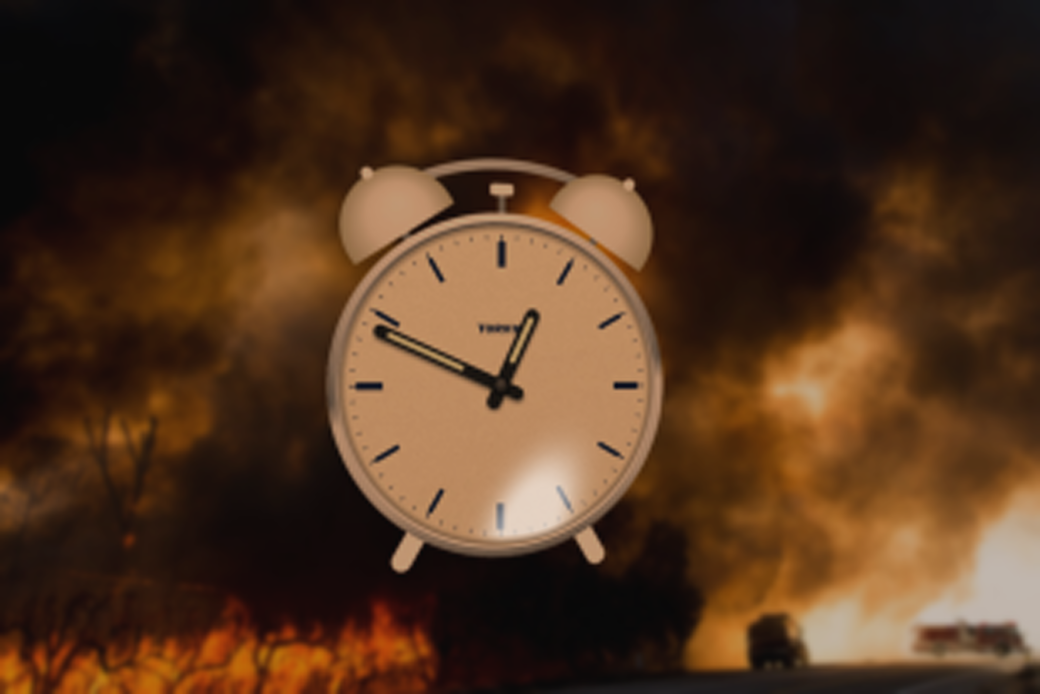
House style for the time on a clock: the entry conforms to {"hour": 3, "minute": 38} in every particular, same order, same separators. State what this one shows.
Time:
{"hour": 12, "minute": 49}
